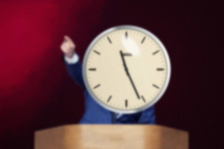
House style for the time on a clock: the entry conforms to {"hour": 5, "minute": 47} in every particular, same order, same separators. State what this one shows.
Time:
{"hour": 11, "minute": 26}
